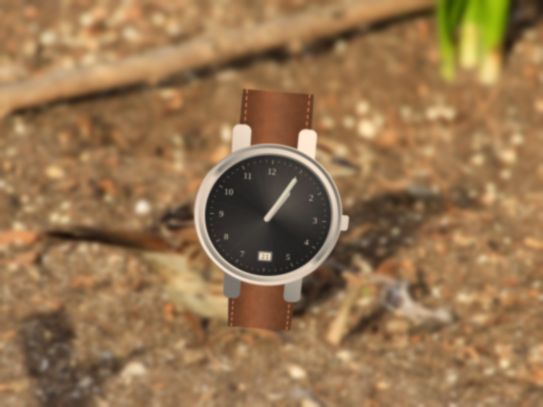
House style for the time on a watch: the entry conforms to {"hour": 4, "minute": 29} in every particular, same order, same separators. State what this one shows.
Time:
{"hour": 1, "minute": 5}
